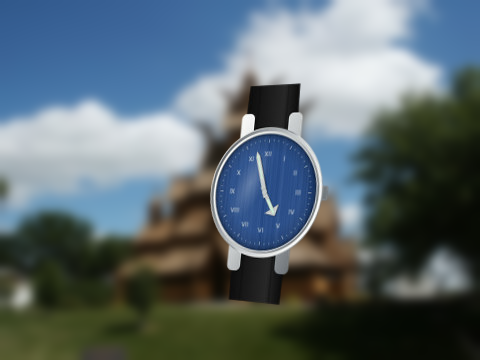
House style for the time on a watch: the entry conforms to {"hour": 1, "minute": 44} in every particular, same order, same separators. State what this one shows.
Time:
{"hour": 4, "minute": 57}
